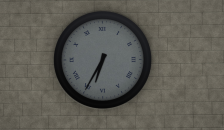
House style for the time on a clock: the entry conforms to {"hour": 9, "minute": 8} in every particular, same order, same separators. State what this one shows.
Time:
{"hour": 6, "minute": 35}
